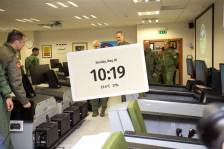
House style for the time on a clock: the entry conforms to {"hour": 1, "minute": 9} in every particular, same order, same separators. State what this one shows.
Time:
{"hour": 10, "minute": 19}
